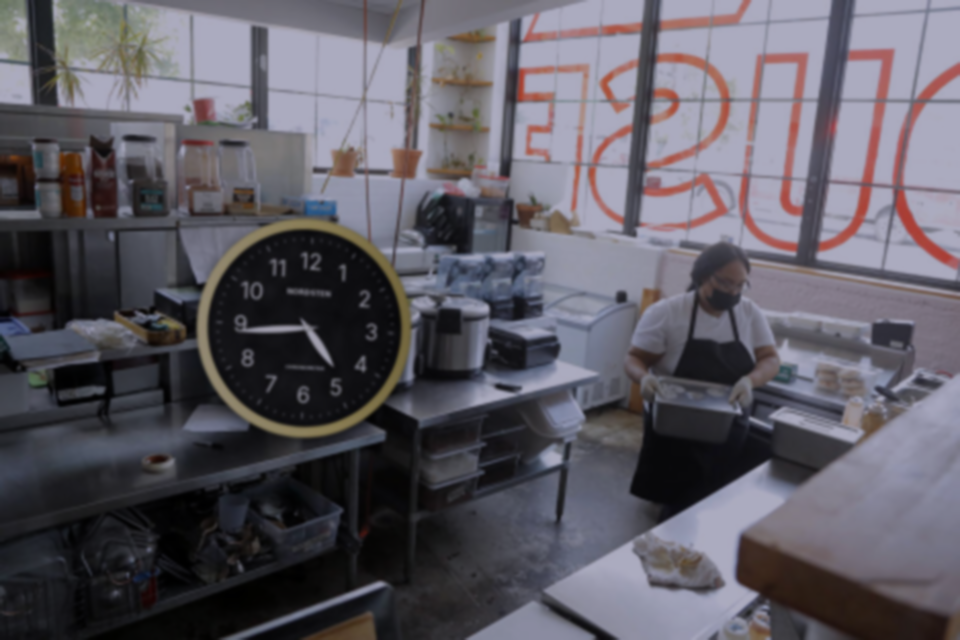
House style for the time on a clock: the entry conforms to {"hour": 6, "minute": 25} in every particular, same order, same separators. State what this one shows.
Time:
{"hour": 4, "minute": 44}
